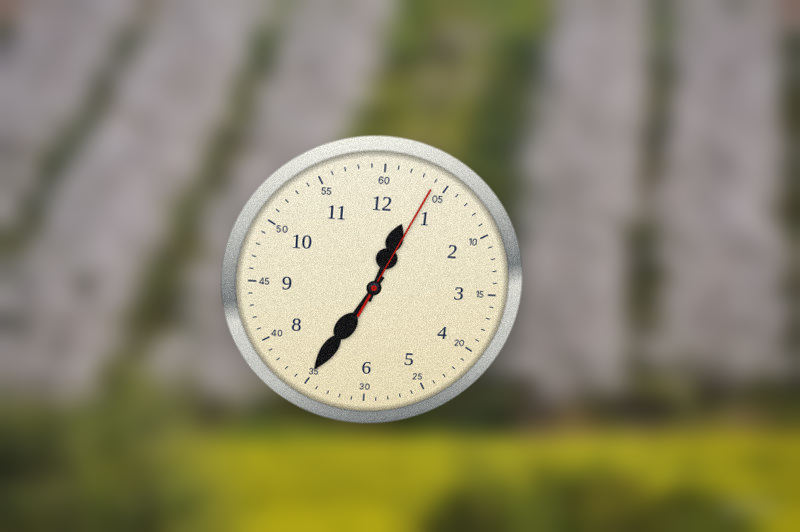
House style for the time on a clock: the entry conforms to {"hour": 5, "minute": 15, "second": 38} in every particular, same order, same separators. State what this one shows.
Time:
{"hour": 12, "minute": 35, "second": 4}
